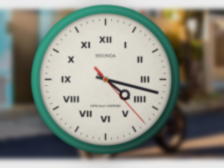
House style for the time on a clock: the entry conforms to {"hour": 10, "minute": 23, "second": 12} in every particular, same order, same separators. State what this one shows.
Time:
{"hour": 4, "minute": 17, "second": 23}
